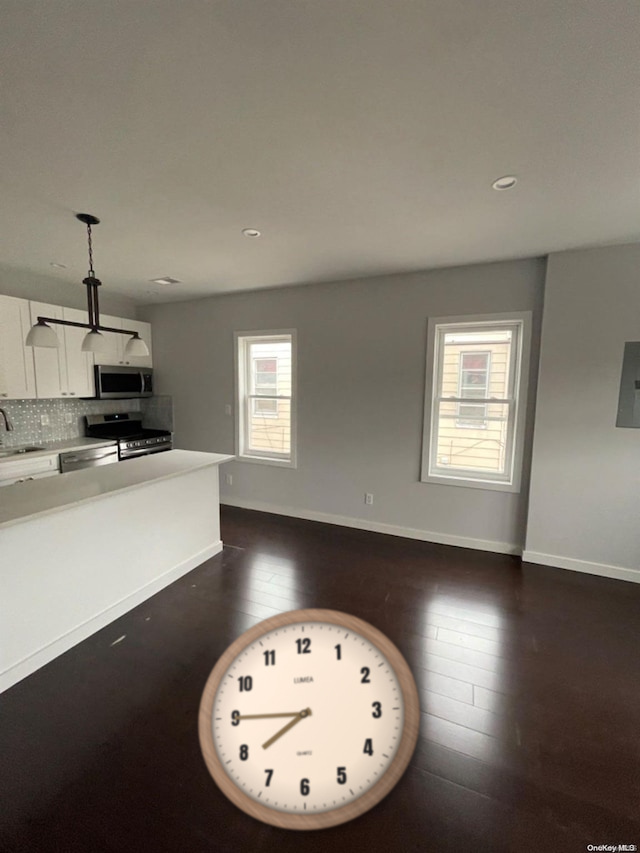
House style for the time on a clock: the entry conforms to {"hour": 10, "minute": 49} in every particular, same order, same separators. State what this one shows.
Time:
{"hour": 7, "minute": 45}
